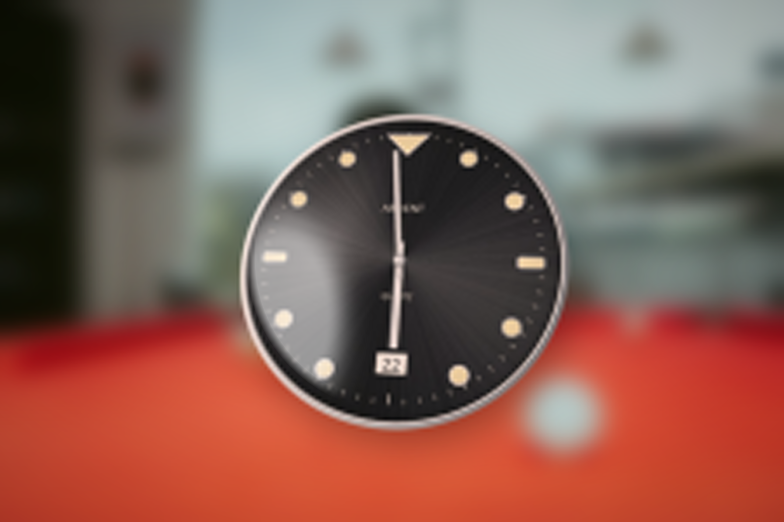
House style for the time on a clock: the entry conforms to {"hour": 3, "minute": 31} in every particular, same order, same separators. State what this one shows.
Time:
{"hour": 5, "minute": 59}
